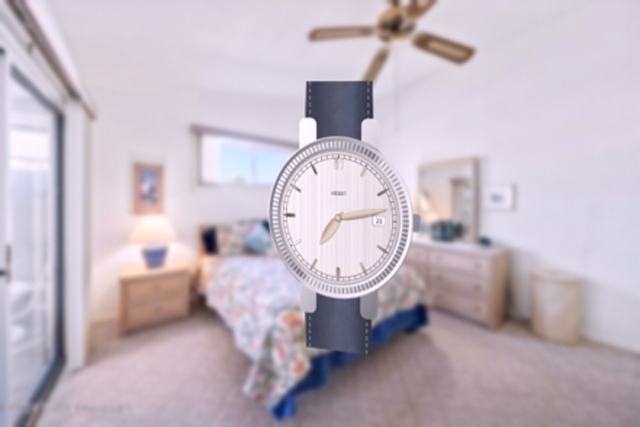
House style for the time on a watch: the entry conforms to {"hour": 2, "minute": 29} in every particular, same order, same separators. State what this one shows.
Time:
{"hour": 7, "minute": 13}
